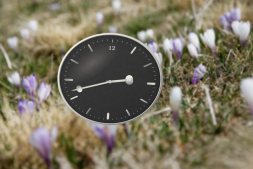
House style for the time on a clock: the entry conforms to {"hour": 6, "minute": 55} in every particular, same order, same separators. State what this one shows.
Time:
{"hour": 2, "minute": 42}
